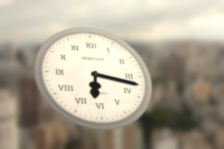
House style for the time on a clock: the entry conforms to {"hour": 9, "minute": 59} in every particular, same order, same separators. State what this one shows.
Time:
{"hour": 6, "minute": 17}
